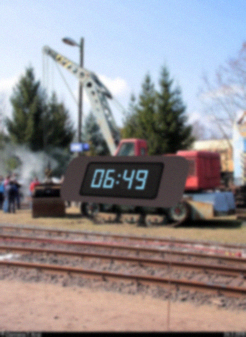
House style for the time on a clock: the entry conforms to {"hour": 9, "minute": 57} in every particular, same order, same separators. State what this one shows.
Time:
{"hour": 6, "minute": 49}
